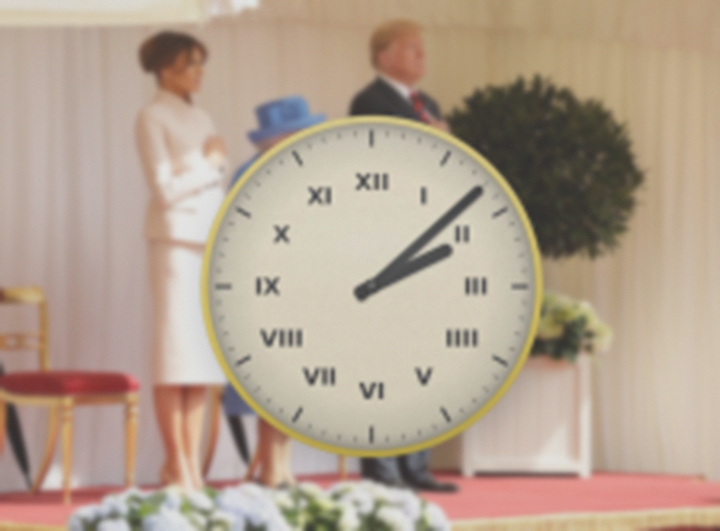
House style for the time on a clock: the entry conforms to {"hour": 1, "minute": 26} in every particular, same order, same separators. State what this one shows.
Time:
{"hour": 2, "minute": 8}
